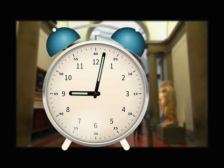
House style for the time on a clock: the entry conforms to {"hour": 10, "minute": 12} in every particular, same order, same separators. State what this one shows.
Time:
{"hour": 9, "minute": 2}
